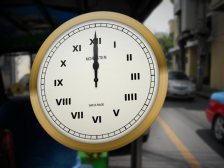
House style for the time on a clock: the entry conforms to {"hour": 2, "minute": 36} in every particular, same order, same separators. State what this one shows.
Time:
{"hour": 12, "minute": 0}
